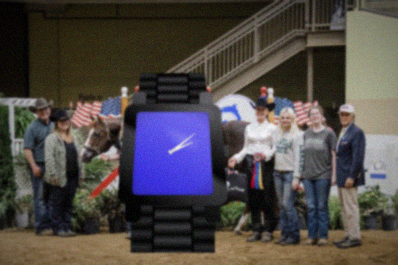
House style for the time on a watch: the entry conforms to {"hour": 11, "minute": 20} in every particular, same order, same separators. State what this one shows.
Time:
{"hour": 2, "minute": 8}
